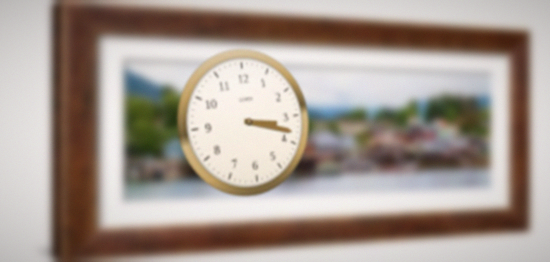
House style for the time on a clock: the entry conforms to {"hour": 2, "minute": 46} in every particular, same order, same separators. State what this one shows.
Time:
{"hour": 3, "minute": 18}
